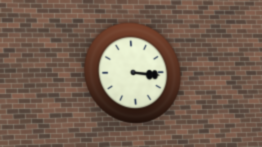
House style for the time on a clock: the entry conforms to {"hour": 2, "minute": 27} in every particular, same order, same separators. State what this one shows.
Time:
{"hour": 3, "minute": 16}
